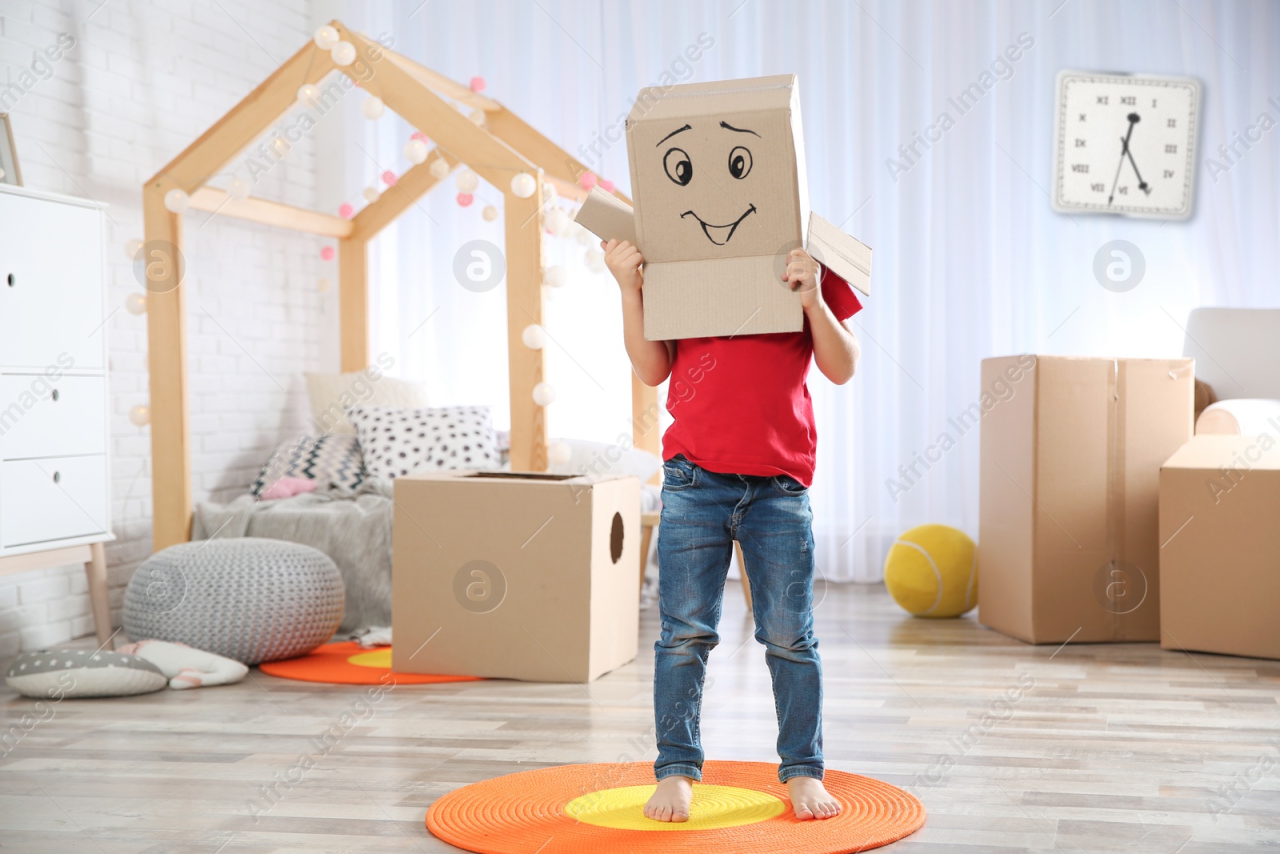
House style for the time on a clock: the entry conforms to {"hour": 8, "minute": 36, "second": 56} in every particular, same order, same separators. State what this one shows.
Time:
{"hour": 12, "minute": 25, "second": 32}
